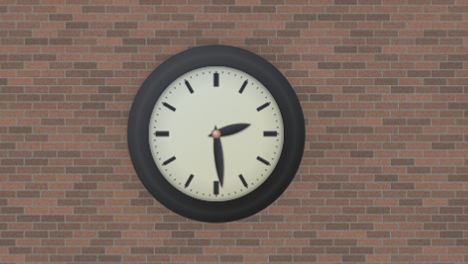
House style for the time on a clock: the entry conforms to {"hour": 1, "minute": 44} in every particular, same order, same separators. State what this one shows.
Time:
{"hour": 2, "minute": 29}
